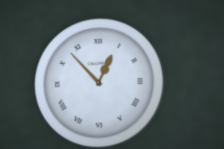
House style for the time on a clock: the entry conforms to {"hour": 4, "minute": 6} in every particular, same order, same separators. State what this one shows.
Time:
{"hour": 12, "minute": 53}
